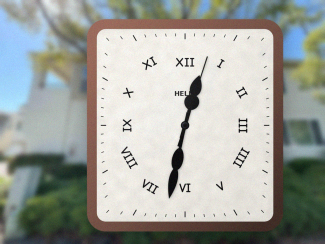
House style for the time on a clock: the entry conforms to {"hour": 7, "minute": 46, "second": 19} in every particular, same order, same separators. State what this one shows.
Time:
{"hour": 12, "minute": 32, "second": 3}
